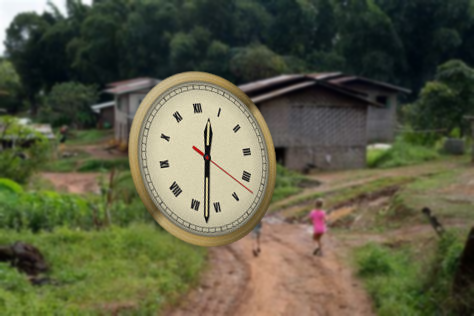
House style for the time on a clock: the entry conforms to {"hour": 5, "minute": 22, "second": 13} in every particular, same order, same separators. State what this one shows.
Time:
{"hour": 12, "minute": 32, "second": 22}
